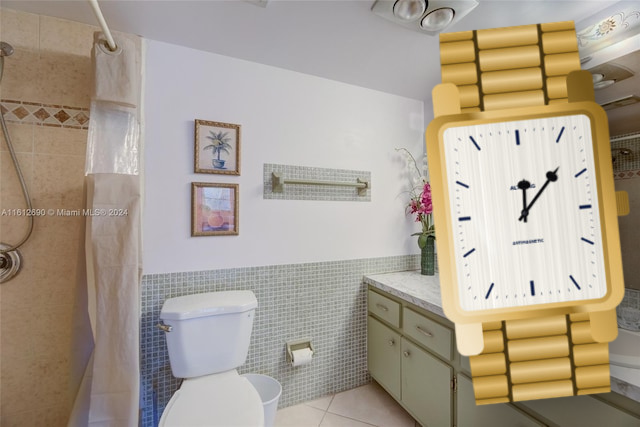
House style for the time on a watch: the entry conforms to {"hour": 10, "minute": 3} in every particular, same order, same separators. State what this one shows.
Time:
{"hour": 12, "minute": 7}
